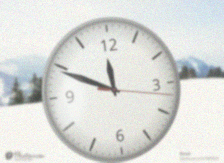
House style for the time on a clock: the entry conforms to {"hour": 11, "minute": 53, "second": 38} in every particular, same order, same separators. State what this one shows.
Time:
{"hour": 11, "minute": 49, "second": 17}
